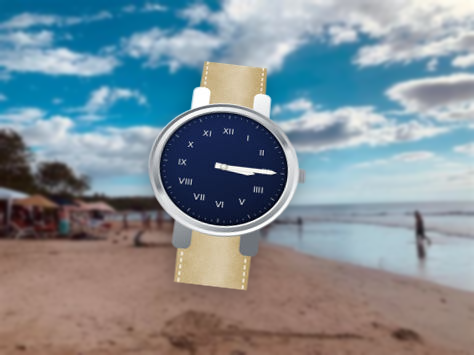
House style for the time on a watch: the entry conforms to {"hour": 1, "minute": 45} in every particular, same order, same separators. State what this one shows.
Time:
{"hour": 3, "minute": 15}
